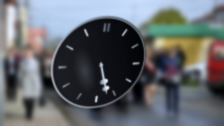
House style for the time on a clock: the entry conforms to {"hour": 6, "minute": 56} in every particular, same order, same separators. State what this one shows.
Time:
{"hour": 5, "minute": 27}
